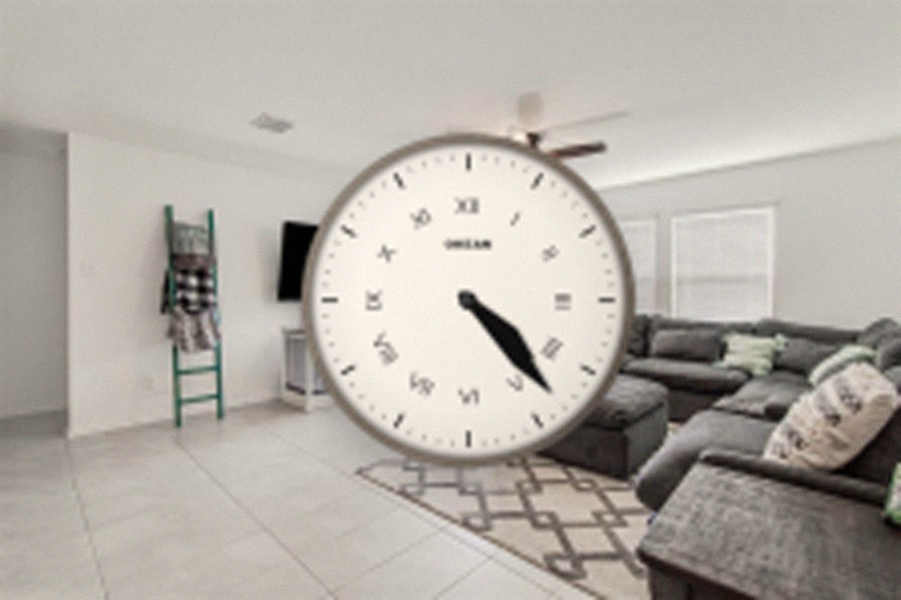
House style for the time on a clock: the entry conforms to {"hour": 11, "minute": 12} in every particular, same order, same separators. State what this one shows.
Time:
{"hour": 4, "minute": 23}
